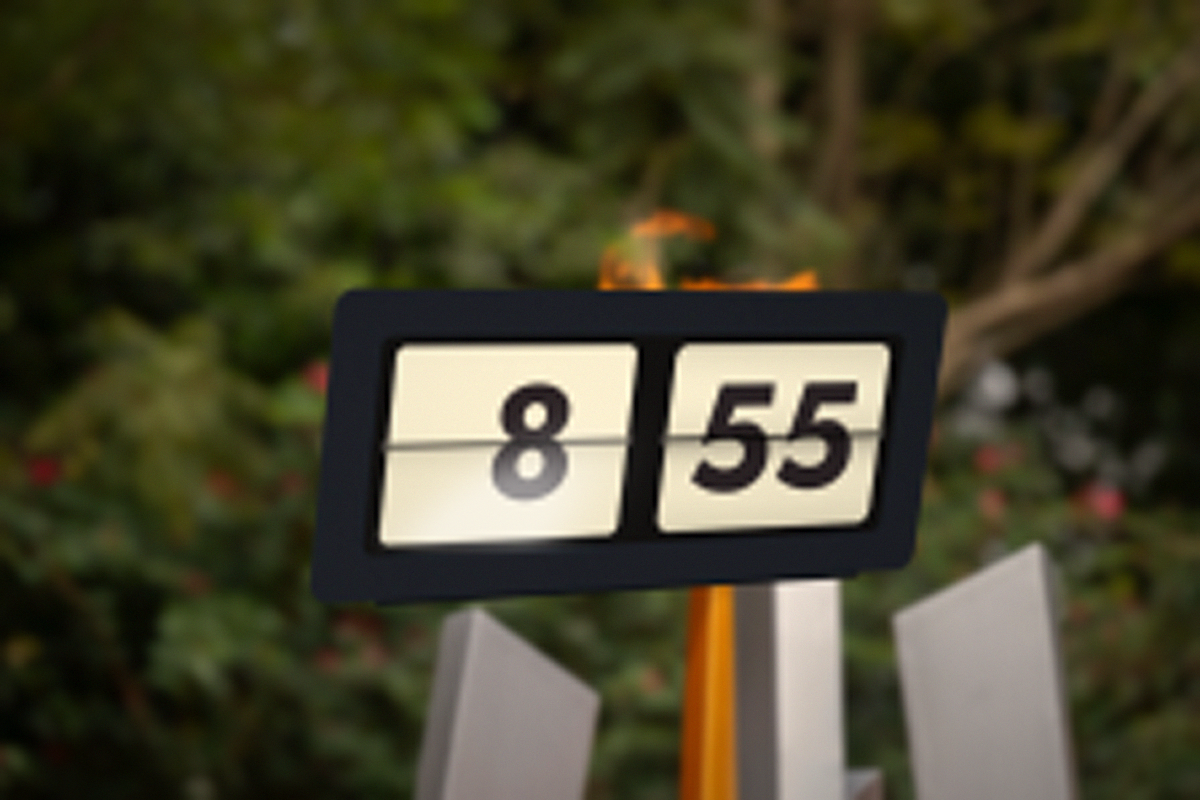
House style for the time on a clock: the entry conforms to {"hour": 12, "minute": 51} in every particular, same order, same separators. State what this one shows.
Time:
{"hour": 8, "minute": 55}
